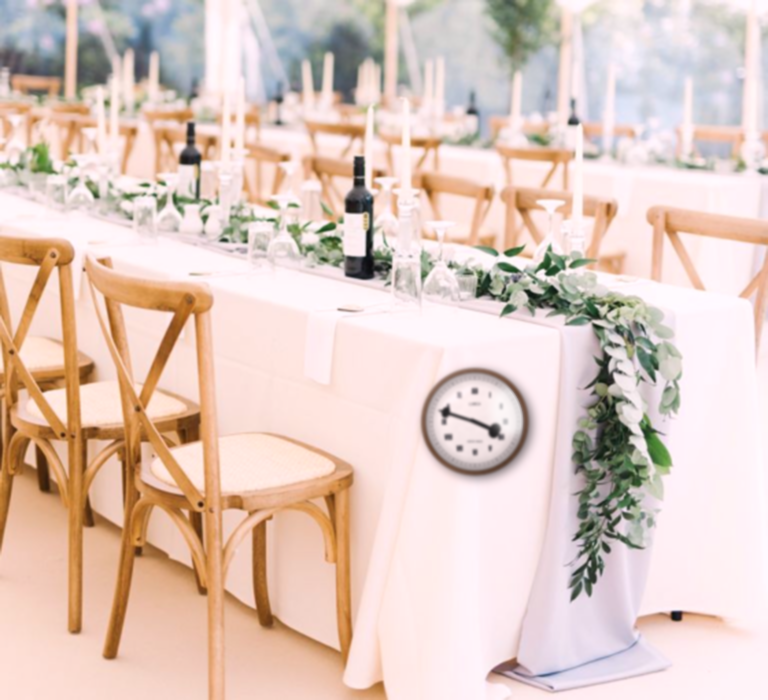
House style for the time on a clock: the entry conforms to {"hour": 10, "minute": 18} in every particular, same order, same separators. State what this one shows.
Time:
{"hour": 3, "minute": 48}
